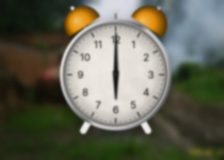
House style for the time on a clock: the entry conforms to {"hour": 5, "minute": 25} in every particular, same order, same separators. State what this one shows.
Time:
{"hour": 6, "minute": 0}
